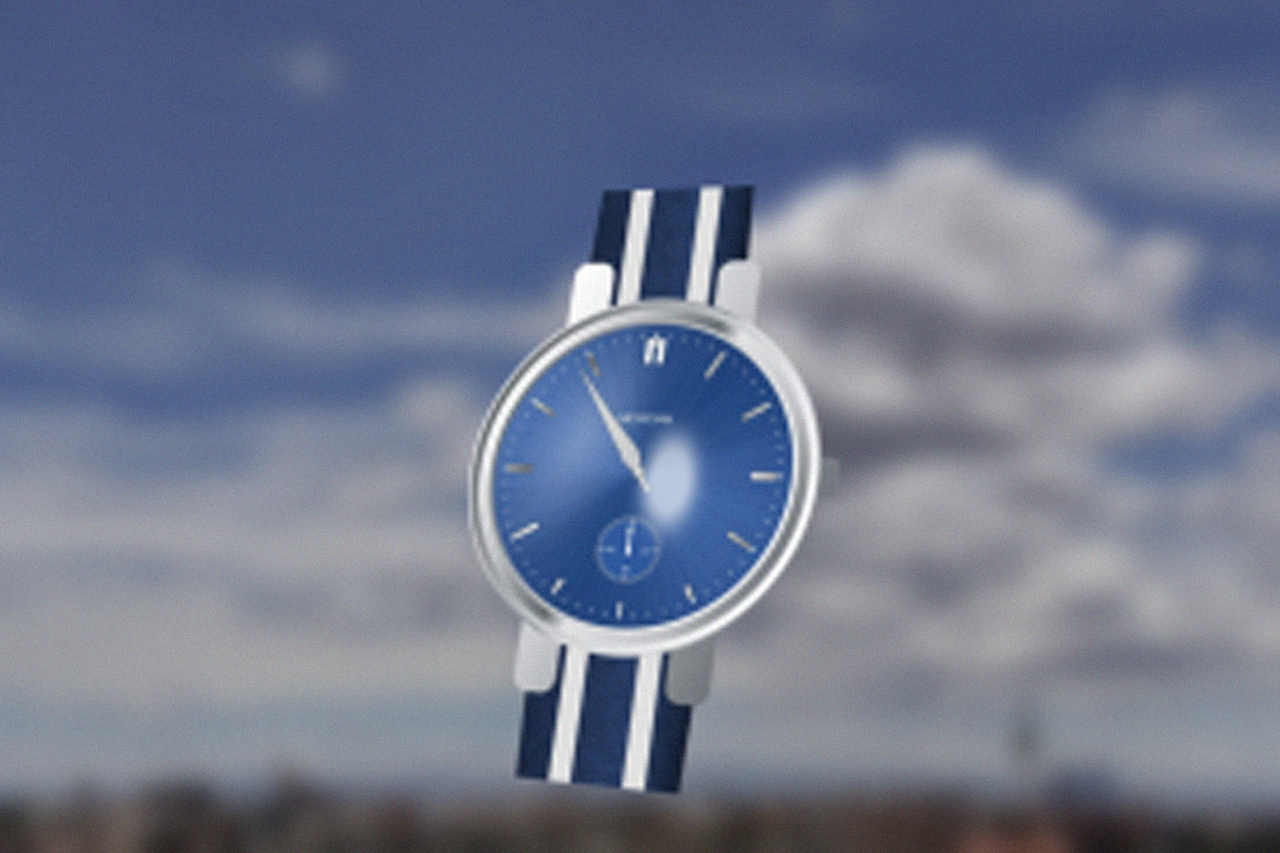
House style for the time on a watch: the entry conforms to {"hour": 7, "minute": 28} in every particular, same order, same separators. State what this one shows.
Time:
{"hour": 10, "minute": 54}
